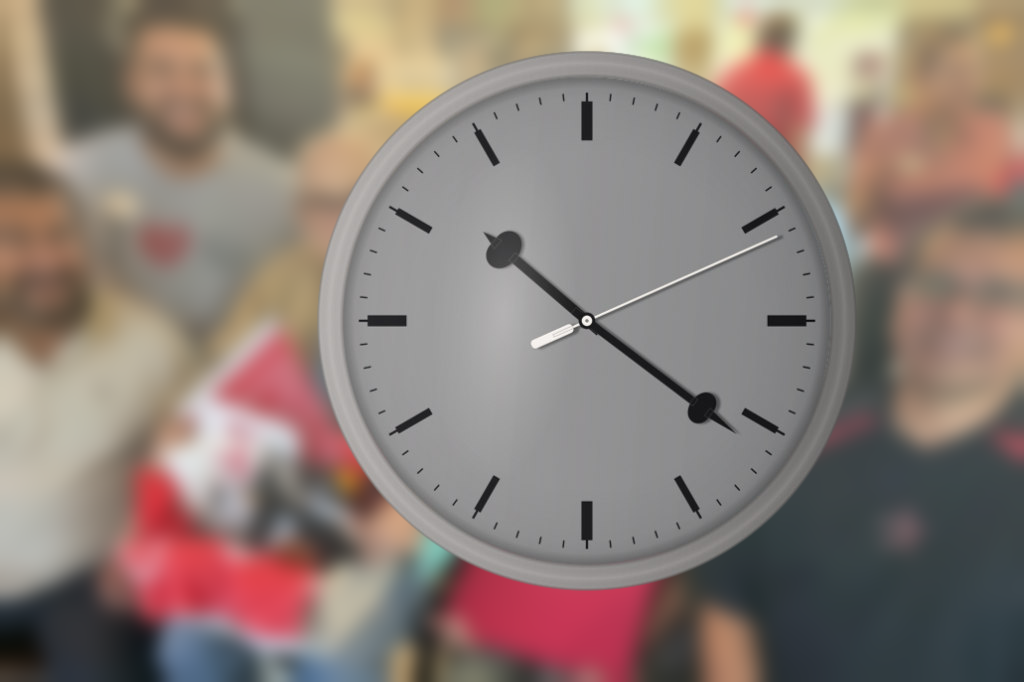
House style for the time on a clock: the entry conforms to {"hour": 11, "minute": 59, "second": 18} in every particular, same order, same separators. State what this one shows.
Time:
{"hour": 10, "minute": 21, "second": 11}
